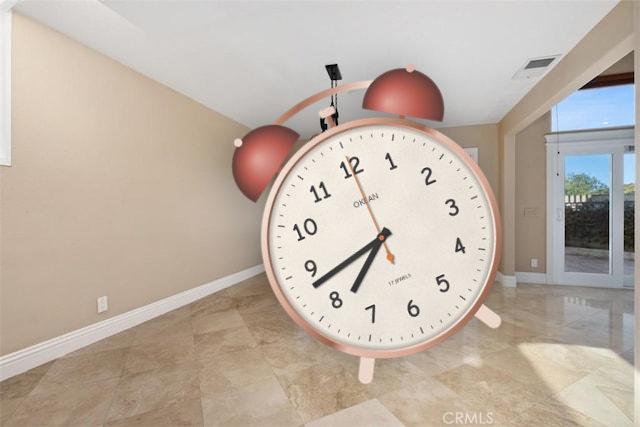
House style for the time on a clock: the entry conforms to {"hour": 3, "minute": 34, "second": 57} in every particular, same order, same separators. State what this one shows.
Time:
{"hour": 7, "minute": 43, "second": 0}
